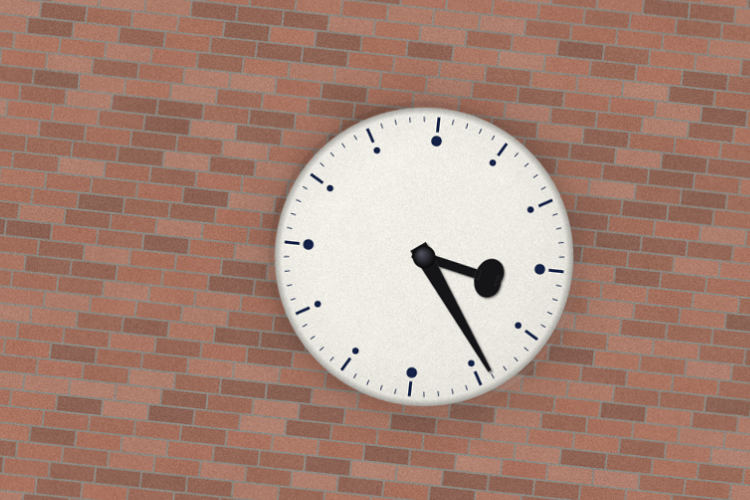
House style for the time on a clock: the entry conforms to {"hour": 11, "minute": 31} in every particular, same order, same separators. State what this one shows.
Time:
{"hour": 3, "minute": 24}
